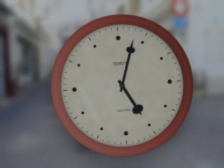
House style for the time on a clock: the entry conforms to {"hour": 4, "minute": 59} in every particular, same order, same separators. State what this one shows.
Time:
{"hour": 5, "minute": 3}
